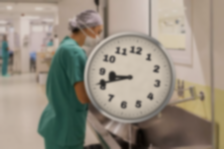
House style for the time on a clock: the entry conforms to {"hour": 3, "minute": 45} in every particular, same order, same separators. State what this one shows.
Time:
{"hour": 8, "minute": 41}
